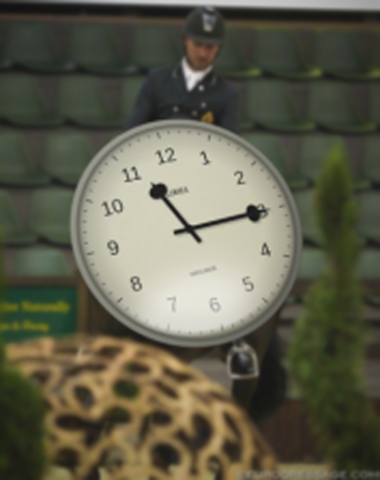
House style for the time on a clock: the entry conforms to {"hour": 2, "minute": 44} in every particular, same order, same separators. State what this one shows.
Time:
{"hour": 11, "minute": 15}
